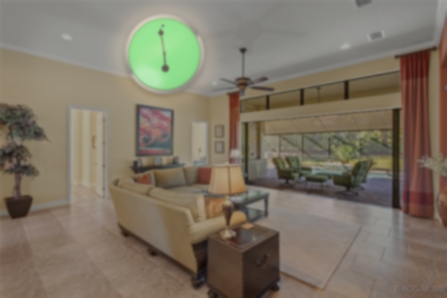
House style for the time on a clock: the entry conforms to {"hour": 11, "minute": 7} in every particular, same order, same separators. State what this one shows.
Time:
{"hour": 5, "minute": 59}
